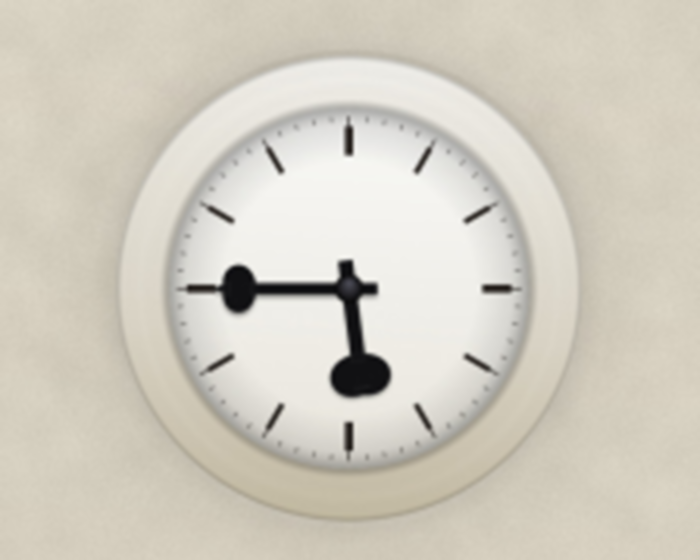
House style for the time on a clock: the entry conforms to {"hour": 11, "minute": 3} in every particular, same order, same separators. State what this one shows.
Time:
{"hour": 5, "minute": 45}
